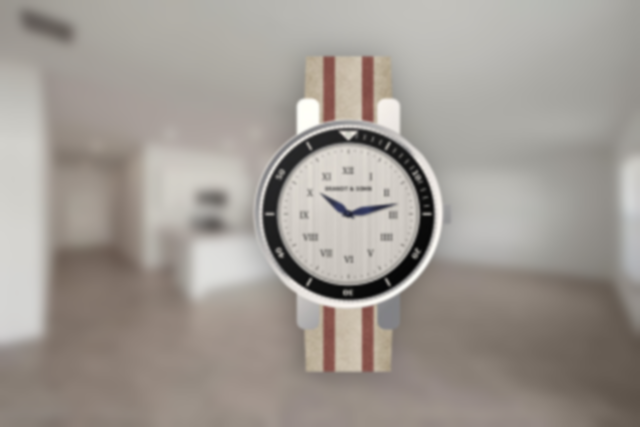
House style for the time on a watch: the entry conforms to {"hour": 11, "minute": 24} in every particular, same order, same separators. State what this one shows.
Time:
{"hour": 10, "minute": 13}
